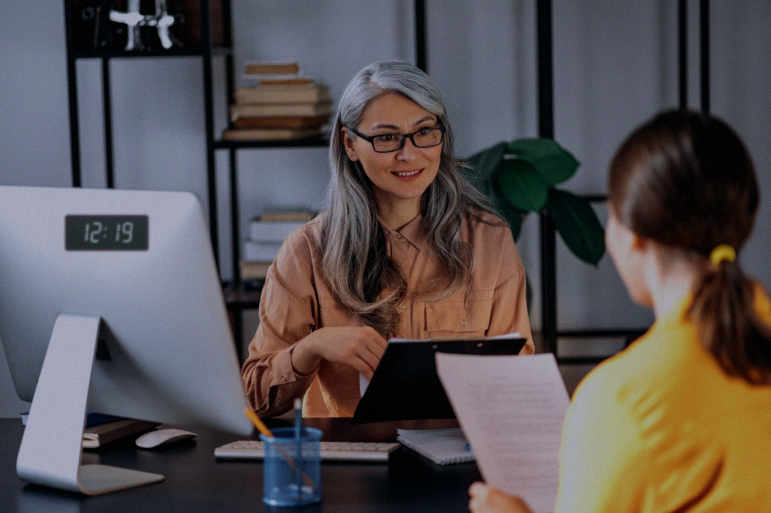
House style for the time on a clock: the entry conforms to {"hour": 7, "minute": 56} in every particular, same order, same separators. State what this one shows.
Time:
{"hour": 12, "minute": 19}
